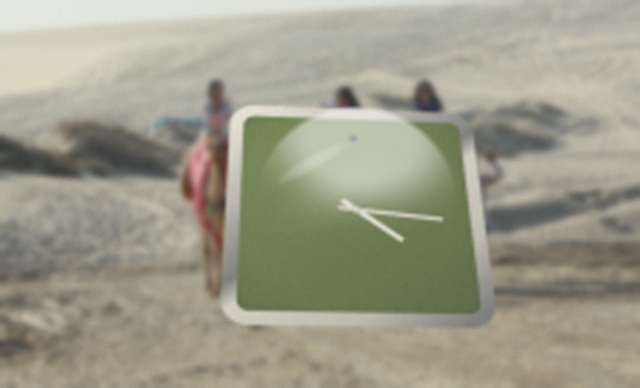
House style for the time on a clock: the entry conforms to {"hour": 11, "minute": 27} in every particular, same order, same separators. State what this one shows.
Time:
{"hour": 4, "minute": 16}
